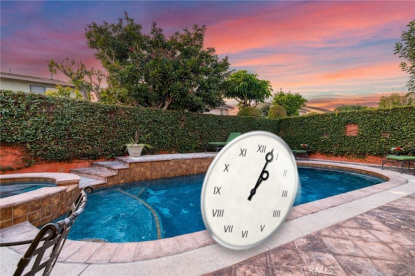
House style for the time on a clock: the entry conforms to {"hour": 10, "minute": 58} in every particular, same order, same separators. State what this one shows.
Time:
{"hour": 1, "minute": 3}
